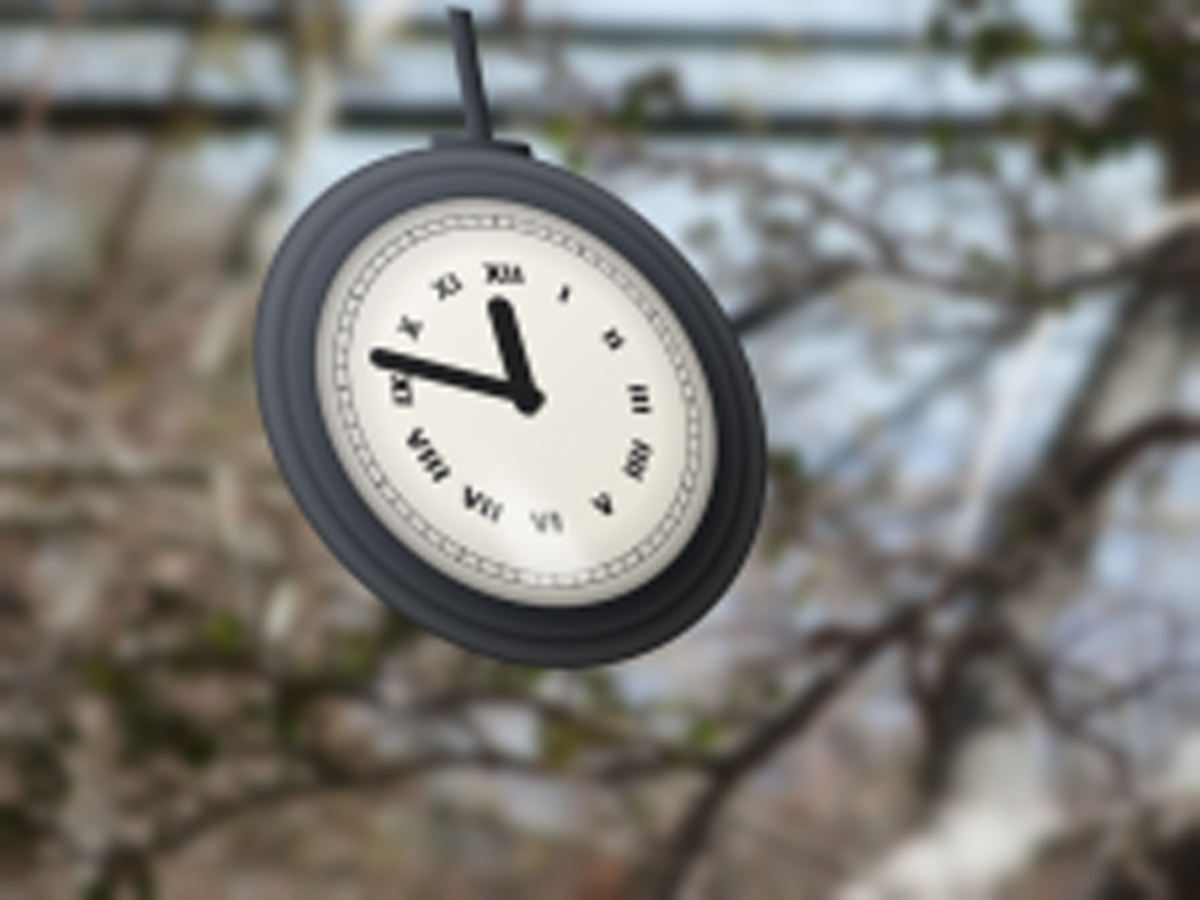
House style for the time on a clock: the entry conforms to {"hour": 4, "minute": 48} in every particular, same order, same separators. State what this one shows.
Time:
{"hour": 11, "minute": 47}
